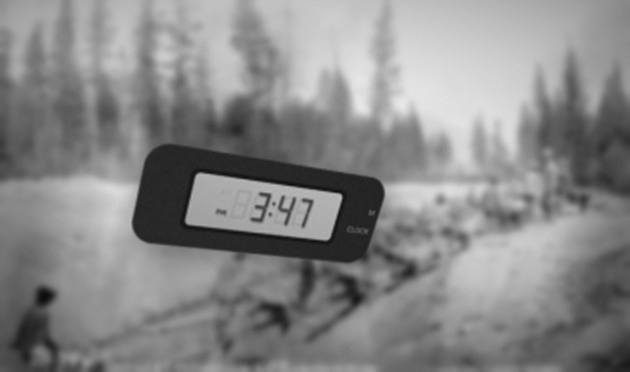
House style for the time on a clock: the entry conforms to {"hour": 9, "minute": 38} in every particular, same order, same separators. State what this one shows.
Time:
{"hour": 3, "minute": 47}
